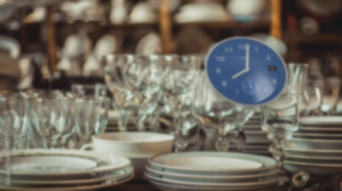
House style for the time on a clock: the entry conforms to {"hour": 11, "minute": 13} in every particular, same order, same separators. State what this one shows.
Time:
{"hour": 8, "minute": 2}
